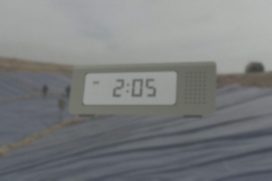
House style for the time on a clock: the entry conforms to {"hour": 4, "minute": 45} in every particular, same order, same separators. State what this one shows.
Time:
{"hour": 2, "minute": 5}
